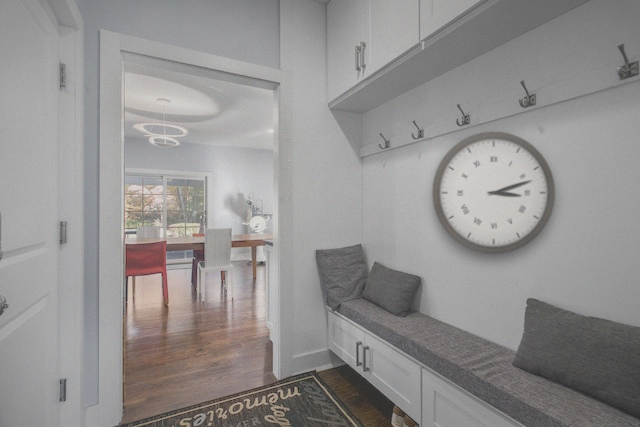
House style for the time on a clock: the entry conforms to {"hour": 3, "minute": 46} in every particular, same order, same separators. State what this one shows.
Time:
{"hour": 3, "minute": 12}
